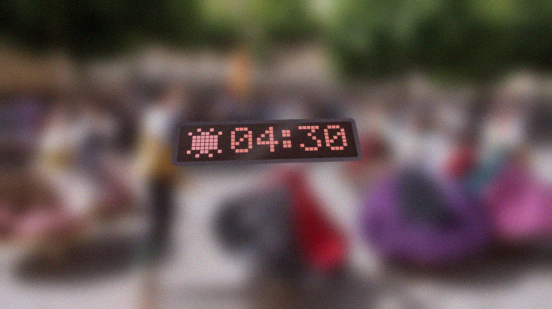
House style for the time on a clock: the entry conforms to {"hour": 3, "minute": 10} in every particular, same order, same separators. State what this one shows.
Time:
{"hour": 4, "minute": 30}
